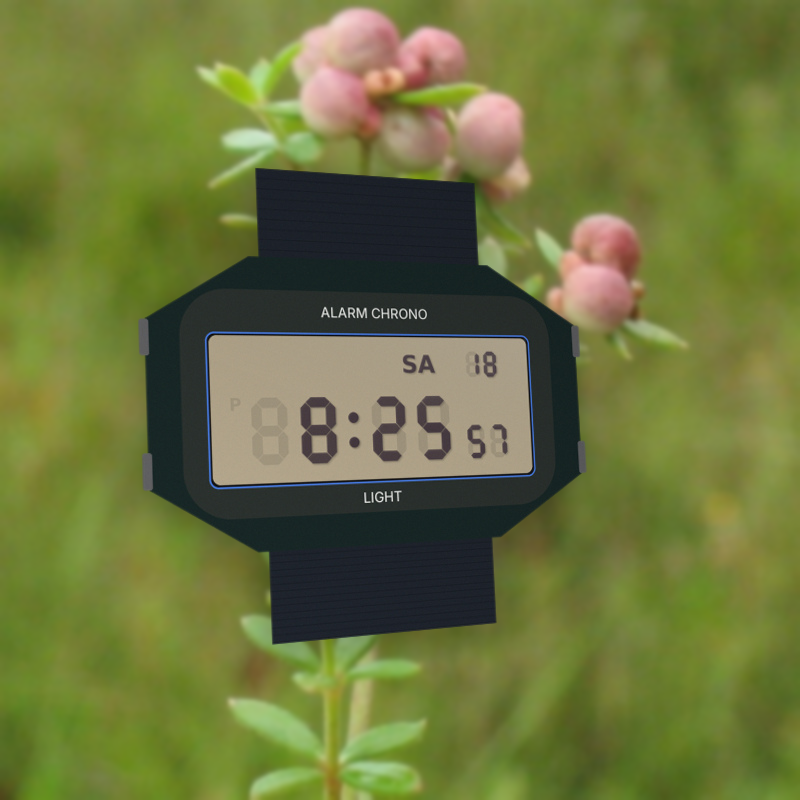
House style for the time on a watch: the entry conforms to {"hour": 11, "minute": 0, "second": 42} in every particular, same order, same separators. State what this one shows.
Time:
{"hour": 8, "minute": 25, "second": 57}
